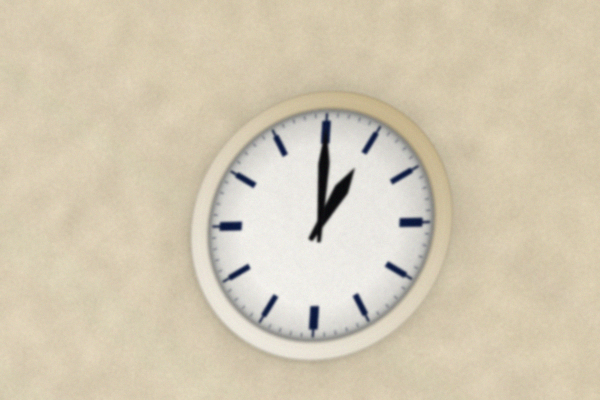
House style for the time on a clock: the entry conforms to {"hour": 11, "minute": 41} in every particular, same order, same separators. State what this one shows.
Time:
{"hour": 1, "minute": 0}
